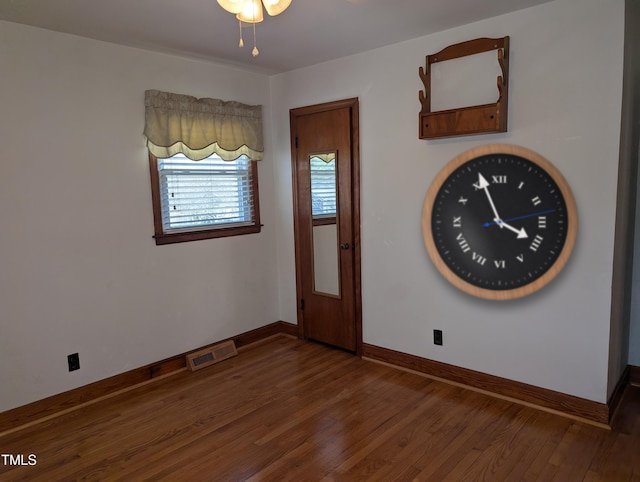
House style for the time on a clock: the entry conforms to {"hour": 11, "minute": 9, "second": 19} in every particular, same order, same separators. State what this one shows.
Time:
{"hour": 3, "minute": 56, "second": 13}
